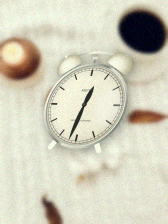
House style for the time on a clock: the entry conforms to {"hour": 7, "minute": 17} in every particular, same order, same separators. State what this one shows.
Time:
{"hour": 12, "minute": 32}
